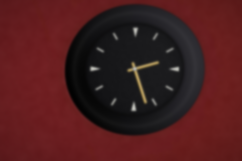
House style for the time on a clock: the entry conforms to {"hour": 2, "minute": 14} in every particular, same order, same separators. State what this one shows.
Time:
{"hour": 2, "minute": 27}
